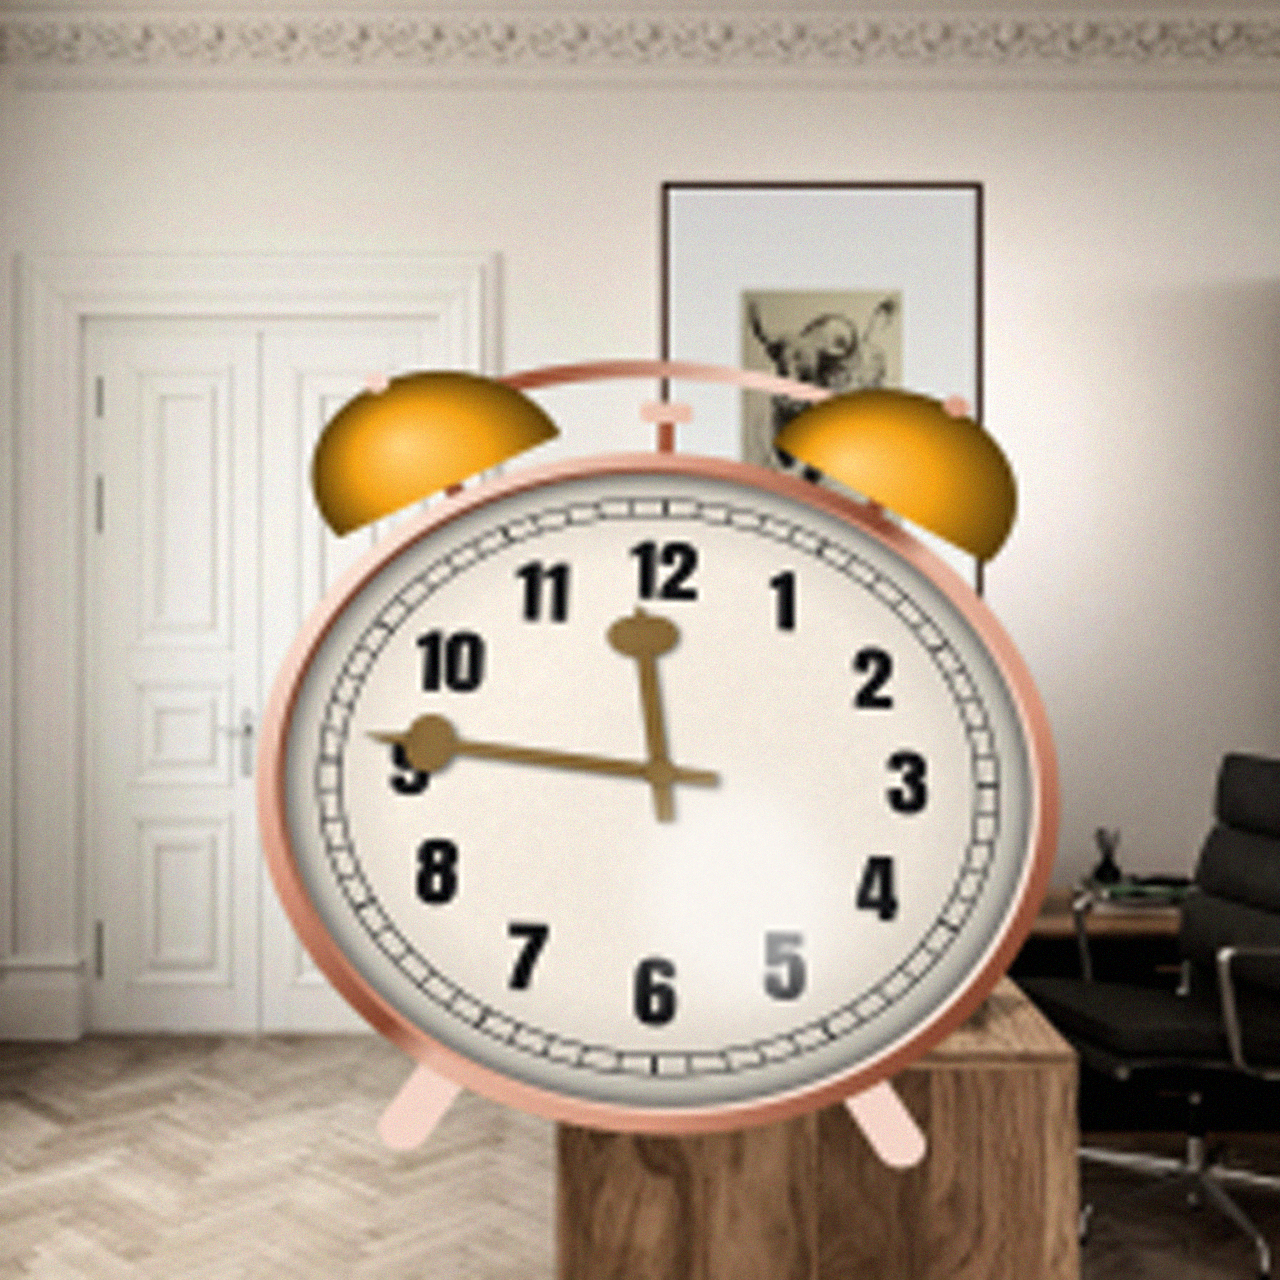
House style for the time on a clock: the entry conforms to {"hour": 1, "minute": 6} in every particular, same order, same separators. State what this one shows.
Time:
{"hour": 11, "minute": 46}
